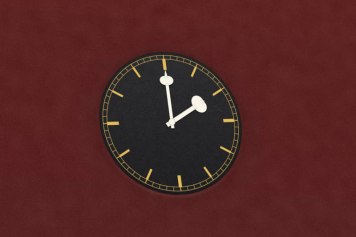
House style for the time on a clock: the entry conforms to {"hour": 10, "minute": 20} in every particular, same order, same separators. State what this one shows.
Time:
{"hour": 2, "minute": 0}
